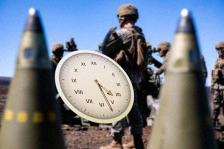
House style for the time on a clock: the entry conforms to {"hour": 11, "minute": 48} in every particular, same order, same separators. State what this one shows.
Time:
{"hour": 4, "minute": 27}
